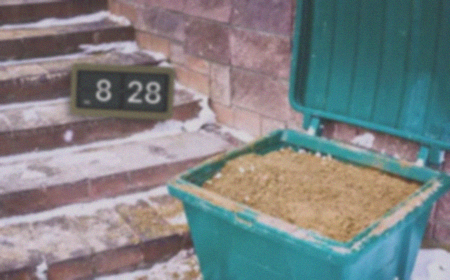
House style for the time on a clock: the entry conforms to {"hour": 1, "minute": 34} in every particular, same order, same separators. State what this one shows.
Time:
{"hour": 8, "minute": 28}
